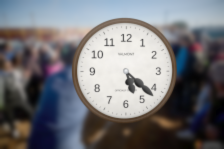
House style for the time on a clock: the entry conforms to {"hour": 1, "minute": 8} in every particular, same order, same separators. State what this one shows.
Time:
{"hour": 5, "minute": 22}
